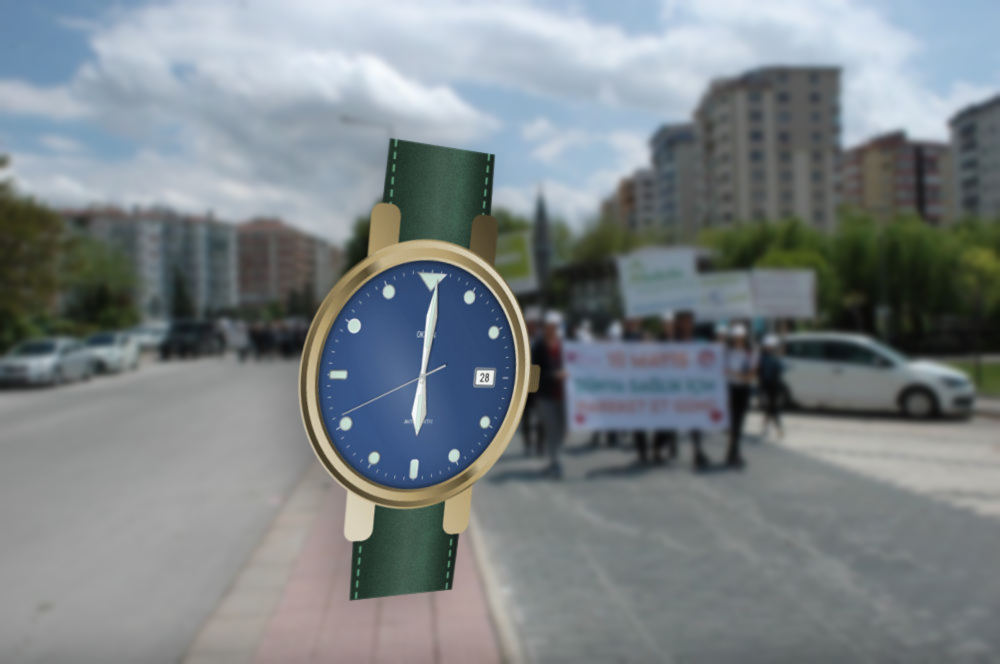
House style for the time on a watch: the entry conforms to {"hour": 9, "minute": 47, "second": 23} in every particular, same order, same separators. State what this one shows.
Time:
{"hour": 6, "minute": 0, "second": 41}
